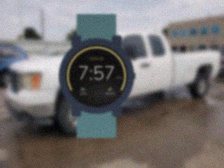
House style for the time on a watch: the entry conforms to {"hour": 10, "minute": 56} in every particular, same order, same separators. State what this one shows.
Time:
{"hour": 7, "minute": 57}
